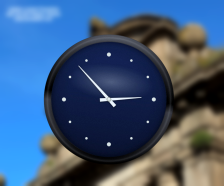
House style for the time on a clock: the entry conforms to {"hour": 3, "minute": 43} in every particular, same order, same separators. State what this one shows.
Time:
{"hour": 2, "minute": 53}
